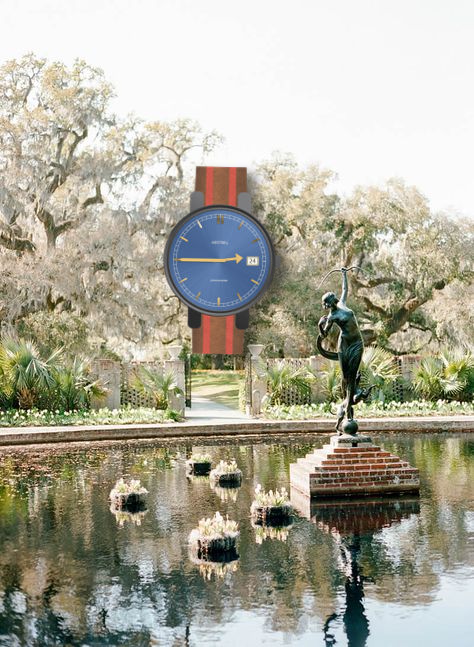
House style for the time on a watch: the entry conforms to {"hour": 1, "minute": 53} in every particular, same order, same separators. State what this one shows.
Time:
{"hour": 2, "minute": 45}
